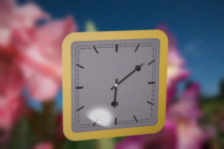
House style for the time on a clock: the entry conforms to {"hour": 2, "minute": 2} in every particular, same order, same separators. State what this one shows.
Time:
{"hour": 6, "minute": 9}
